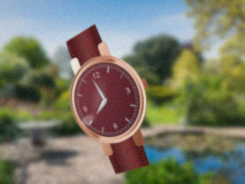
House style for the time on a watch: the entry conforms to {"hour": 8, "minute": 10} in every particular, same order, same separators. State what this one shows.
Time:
{"hour": 7, "minute": 58}
